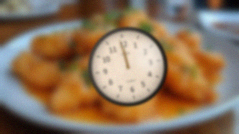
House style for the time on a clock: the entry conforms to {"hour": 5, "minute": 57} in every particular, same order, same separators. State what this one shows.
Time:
{"hour": 11, "minute": 59}
